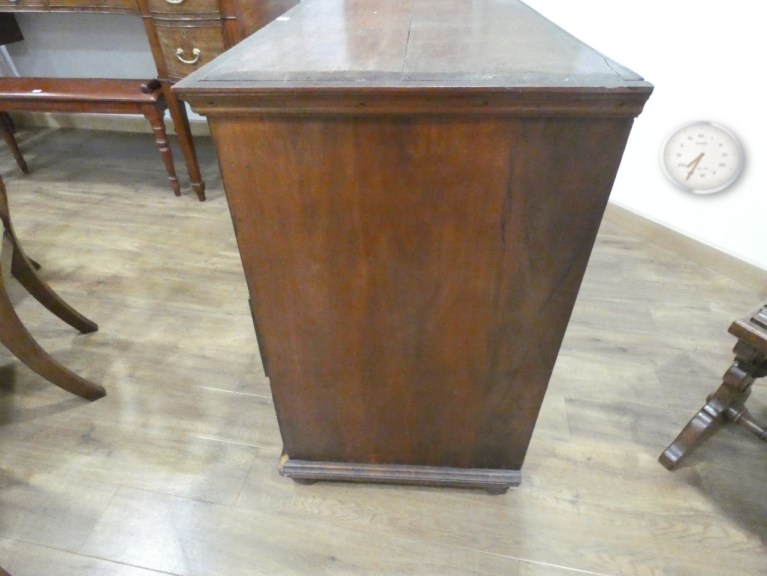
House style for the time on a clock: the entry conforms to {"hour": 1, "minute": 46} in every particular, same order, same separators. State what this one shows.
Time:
{"hour": 7, "minute": 35}
